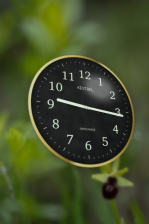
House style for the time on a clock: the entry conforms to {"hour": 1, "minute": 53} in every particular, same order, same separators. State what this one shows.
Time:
{"hour": 9, "minute": 16}
